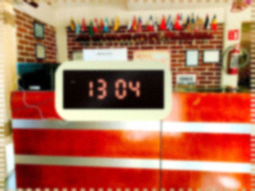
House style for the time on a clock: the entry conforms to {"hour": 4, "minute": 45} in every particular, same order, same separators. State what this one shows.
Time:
{"hour": 13, "minute": 4}
